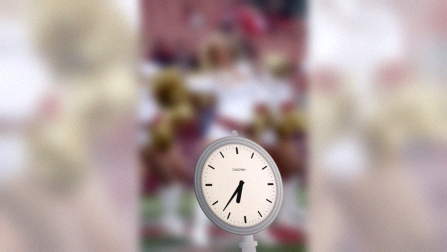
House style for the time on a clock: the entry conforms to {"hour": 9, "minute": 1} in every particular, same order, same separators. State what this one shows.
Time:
{"hour": 6, "minute": 37}
